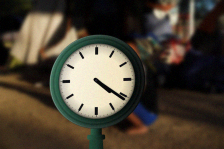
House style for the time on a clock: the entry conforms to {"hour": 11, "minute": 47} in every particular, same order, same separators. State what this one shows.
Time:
{"hour": 4, "minute": 21}
